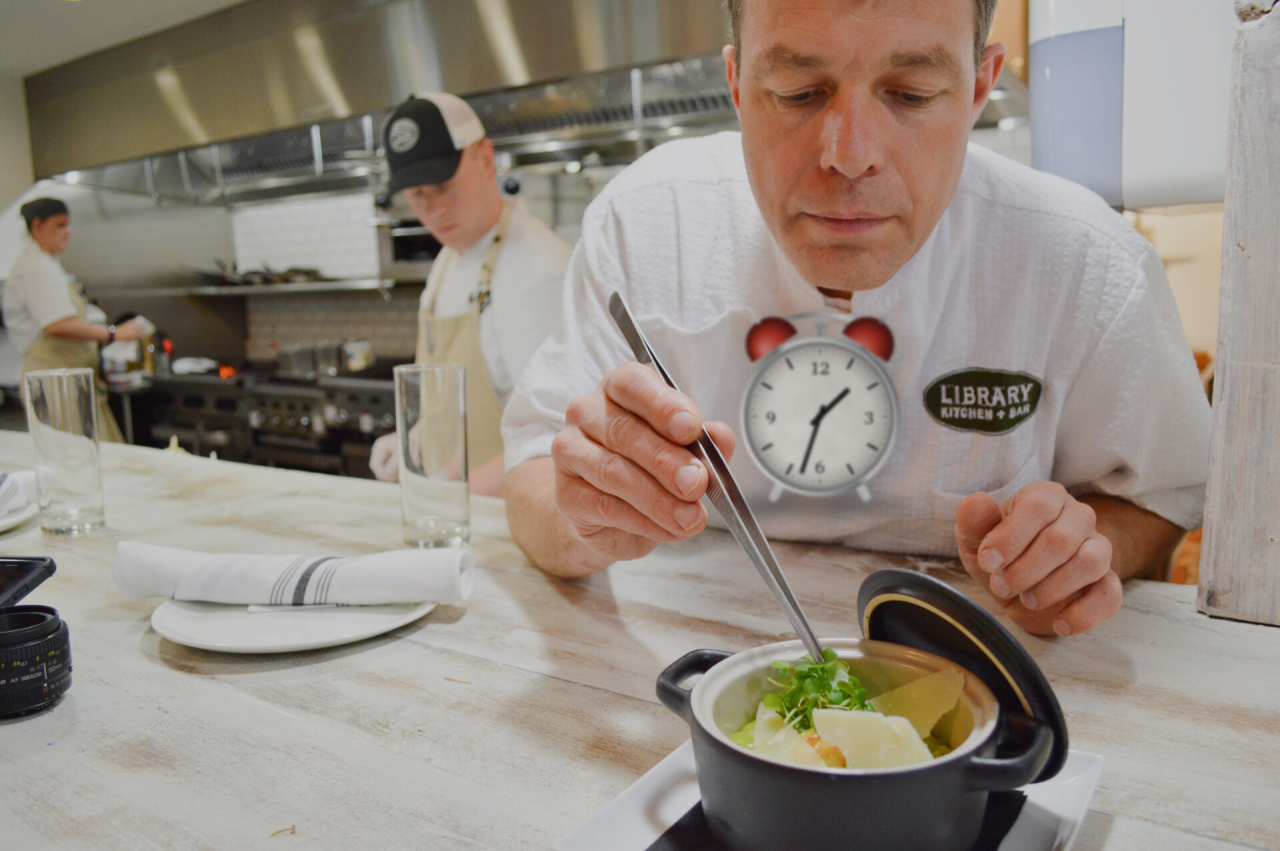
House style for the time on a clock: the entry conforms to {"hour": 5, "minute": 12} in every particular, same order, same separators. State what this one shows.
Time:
{"hour": 1, "minute": 33}
